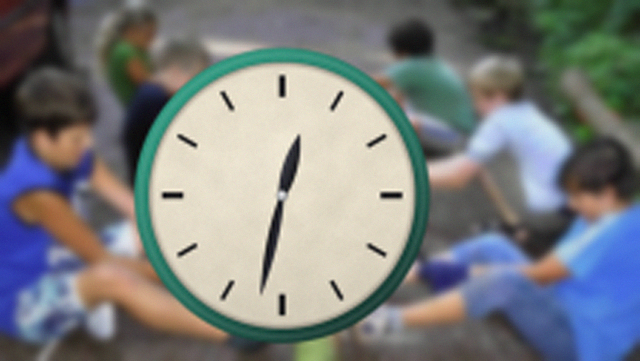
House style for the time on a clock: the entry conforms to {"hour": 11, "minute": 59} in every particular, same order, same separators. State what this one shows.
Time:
{"hour": 12, "minute": 32}
